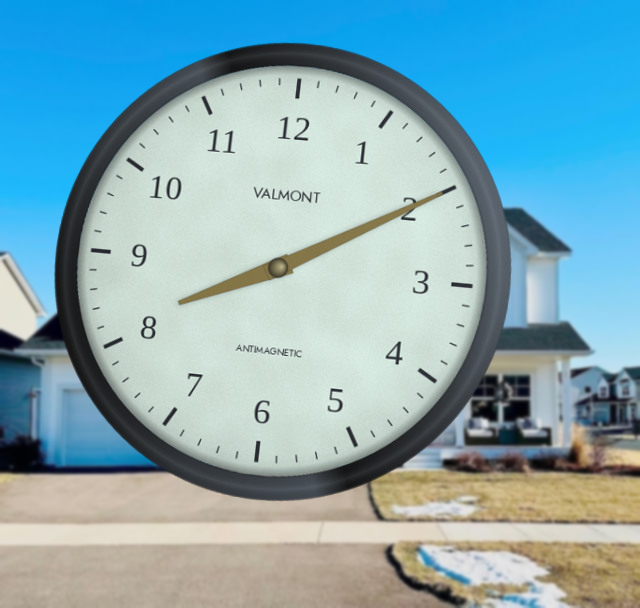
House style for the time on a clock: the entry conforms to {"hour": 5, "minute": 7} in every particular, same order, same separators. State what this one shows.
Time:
{"hour": 8, "minute": 10}
